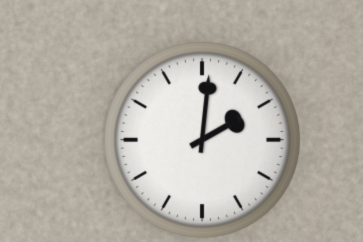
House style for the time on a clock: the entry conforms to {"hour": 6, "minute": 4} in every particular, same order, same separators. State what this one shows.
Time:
{"hour": 2, "minute": 1}
